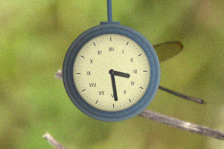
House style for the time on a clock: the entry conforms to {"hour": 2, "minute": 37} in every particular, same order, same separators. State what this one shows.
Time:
{"hour": 3, "minute": 29}
